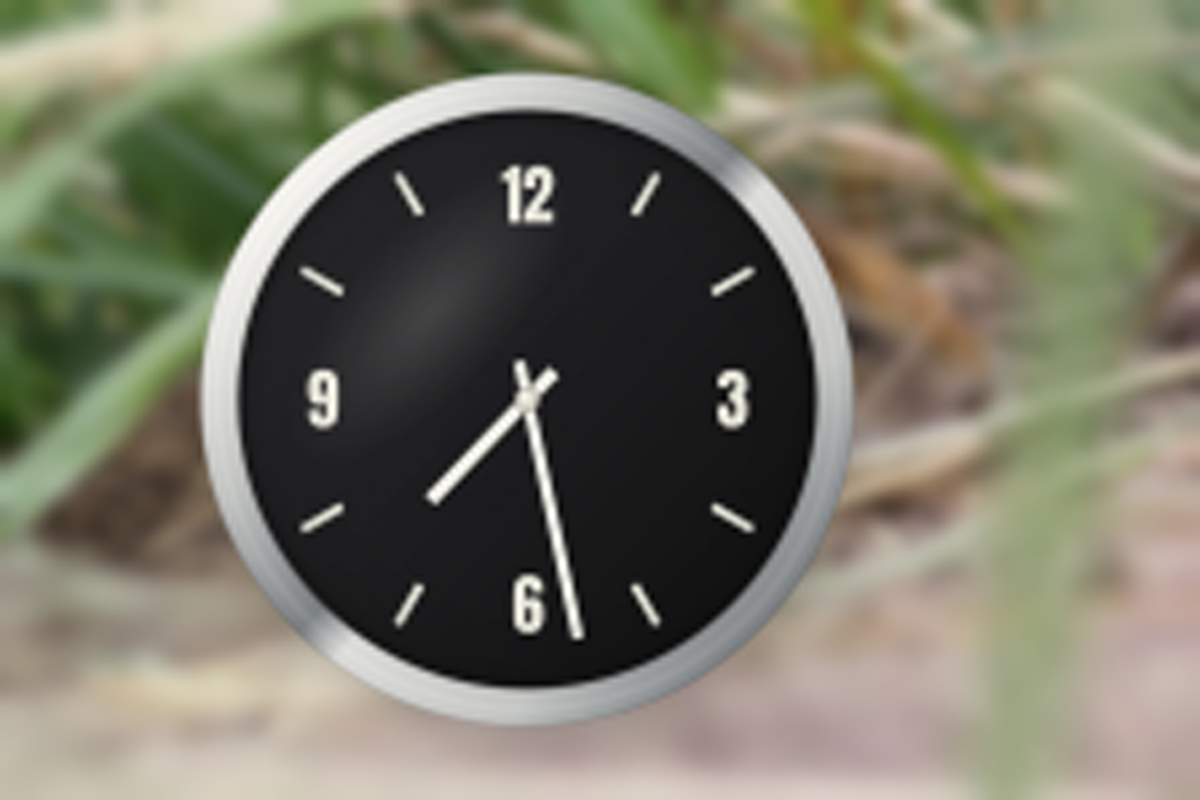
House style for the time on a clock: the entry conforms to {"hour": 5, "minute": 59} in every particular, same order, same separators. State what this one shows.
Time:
{"hour": 7, "minute": 28}
